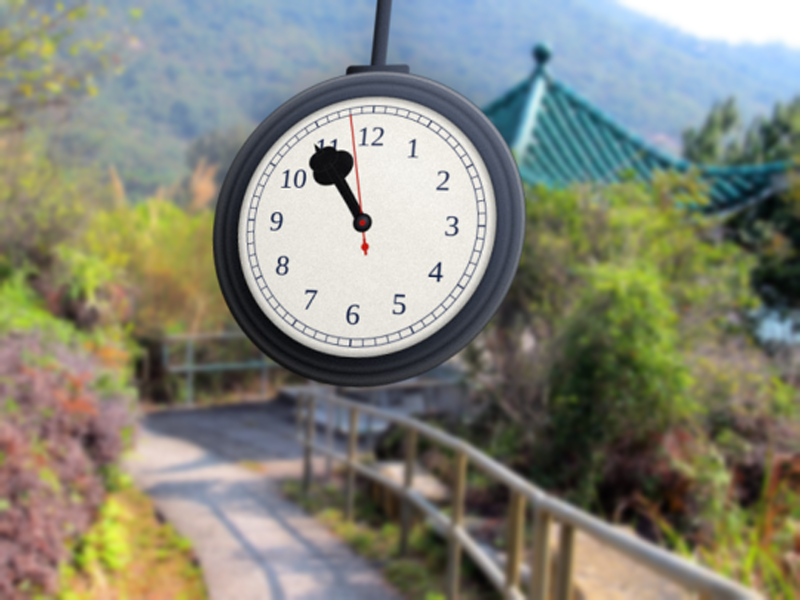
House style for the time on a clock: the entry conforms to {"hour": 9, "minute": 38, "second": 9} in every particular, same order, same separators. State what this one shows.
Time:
{"hour": 10, "minute": 53, "second": 58}
